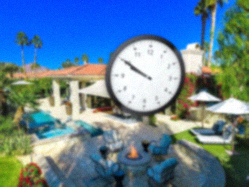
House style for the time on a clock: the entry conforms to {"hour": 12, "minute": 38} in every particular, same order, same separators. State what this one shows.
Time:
{"hour": 9, "minute": 50}
